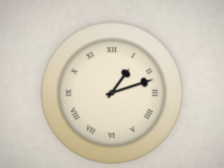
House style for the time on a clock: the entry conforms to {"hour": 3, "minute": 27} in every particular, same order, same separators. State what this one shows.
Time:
{"hour": 1, "minute": 12}
